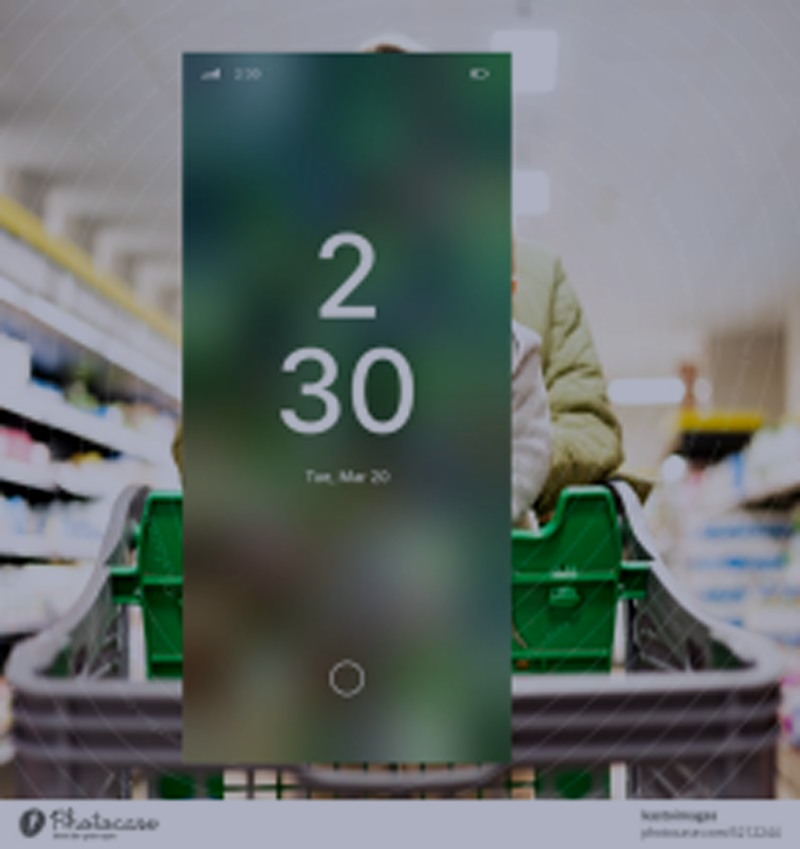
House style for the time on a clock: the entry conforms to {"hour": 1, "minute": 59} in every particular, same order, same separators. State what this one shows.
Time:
{"hour": 2, "minute": 30}
